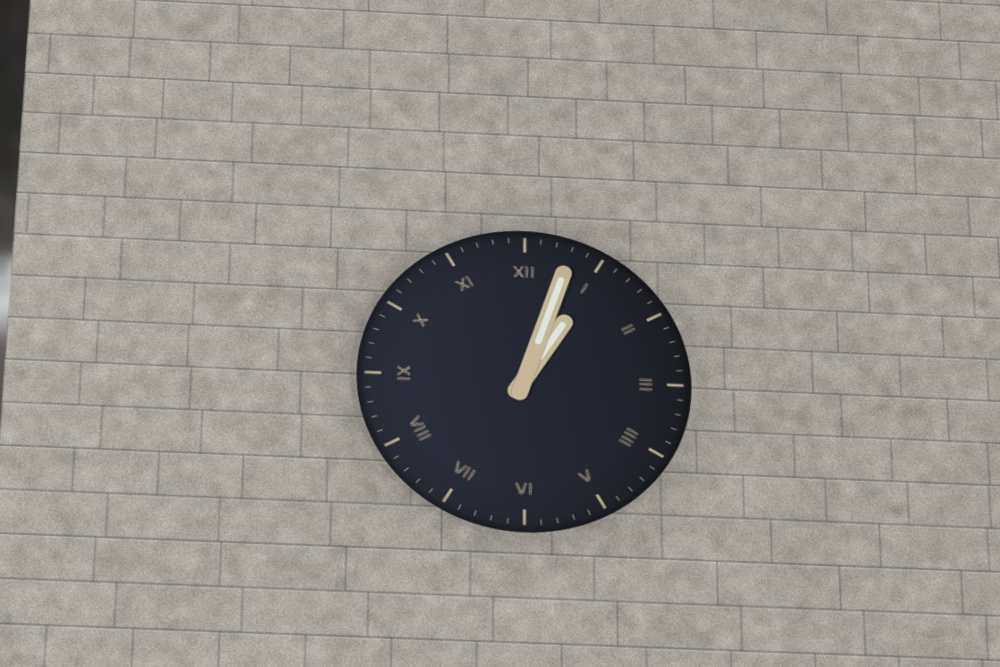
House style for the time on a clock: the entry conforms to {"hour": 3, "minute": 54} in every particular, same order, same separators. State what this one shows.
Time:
{"hour": 1, "minute": 3}
